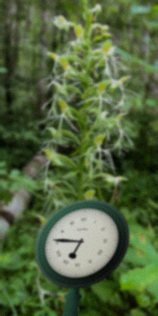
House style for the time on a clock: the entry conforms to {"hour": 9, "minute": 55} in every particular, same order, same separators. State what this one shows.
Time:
{"hour": 6, "minute": 46}
